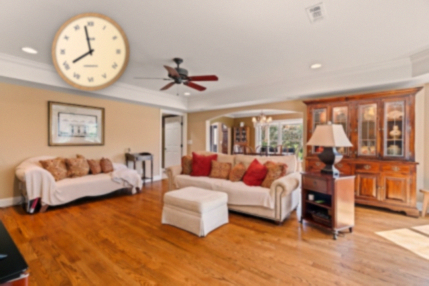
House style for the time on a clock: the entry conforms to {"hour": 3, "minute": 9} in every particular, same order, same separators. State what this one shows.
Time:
{"hour": 7, "minute": 58}
